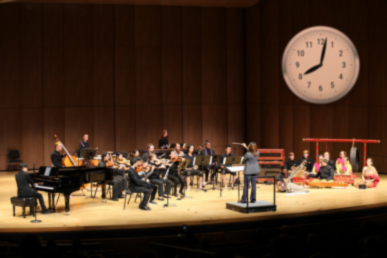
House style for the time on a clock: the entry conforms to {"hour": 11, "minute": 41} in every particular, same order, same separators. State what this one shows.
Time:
{"hour": 8, "minute": 2}
